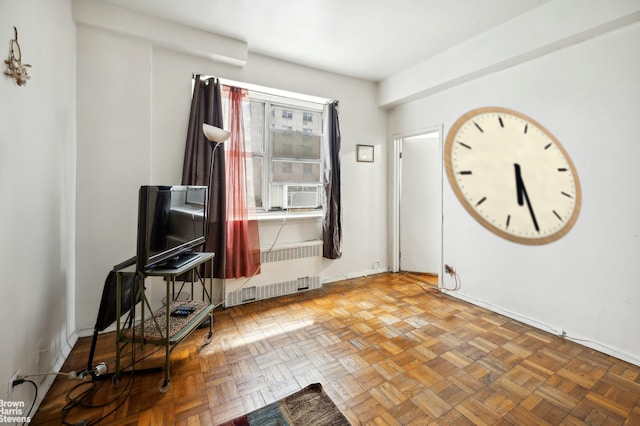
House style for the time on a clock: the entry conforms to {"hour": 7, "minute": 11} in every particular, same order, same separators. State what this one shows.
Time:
{"hour": 6, "minute": 30}
